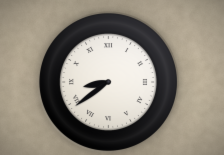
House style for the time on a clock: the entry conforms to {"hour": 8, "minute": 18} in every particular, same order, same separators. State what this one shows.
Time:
{"hour": 8, "minute": 39}
